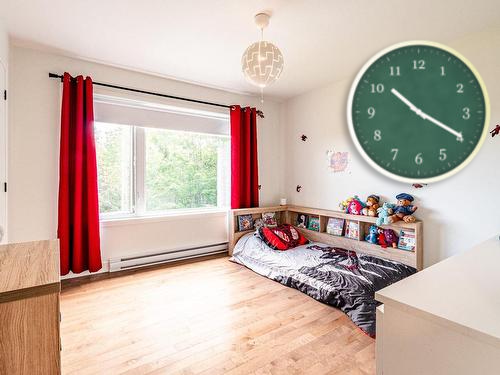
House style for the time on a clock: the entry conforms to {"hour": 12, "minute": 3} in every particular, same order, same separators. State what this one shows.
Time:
{"hour": 10, "minute": 20}
